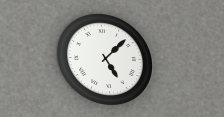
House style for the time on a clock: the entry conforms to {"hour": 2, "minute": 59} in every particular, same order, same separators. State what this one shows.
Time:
{"hour": 5, "minute": 8}
